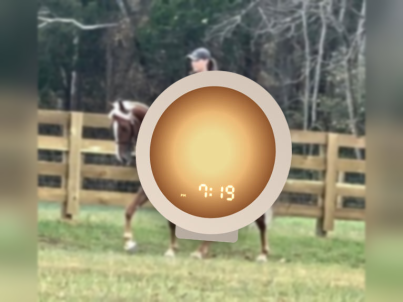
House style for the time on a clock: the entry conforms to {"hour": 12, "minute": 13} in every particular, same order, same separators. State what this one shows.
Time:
{"hour": 7, "minute": 19}
